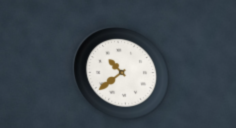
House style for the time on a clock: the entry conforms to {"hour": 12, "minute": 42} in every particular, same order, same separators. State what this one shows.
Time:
{"hour": 10, "minute": 39}
